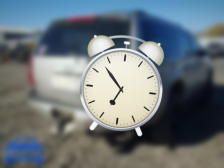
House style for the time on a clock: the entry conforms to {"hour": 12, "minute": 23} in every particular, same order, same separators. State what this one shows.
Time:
{"hour": 6, "minute": 53}
